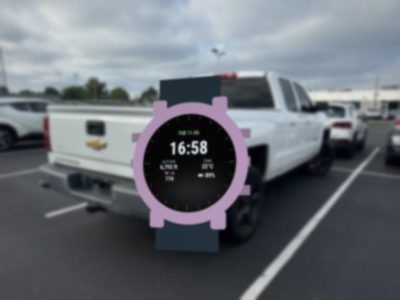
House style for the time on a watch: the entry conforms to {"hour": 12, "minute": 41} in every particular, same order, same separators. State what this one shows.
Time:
{"hour": 16, "minute": 58}
